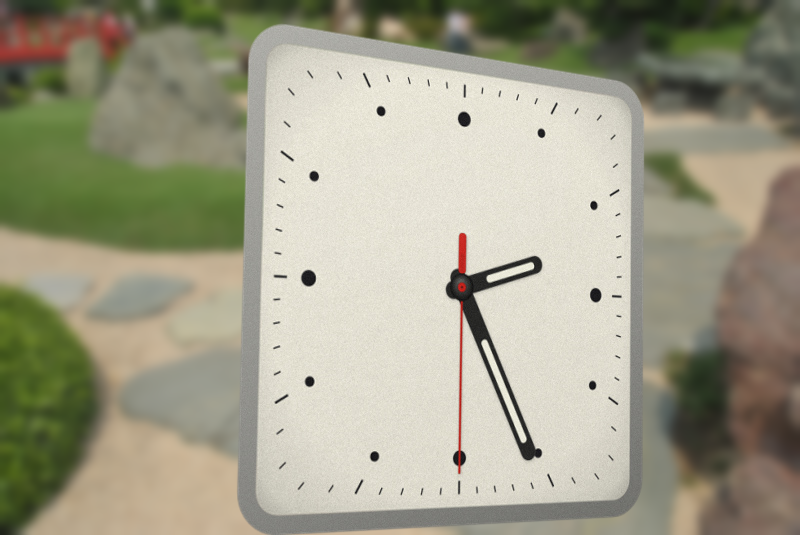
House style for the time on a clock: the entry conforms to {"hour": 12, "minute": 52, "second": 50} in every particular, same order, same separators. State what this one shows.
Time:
{"hour": 2, "minute": 25, "second": 30}
